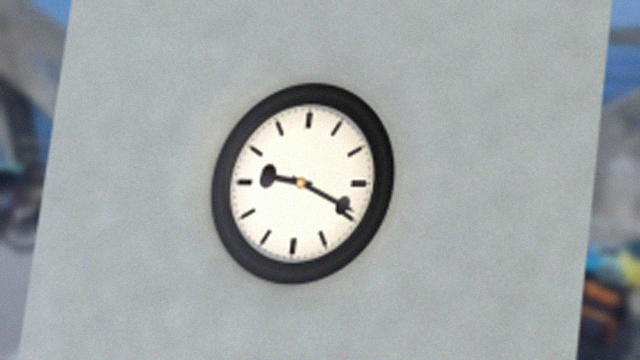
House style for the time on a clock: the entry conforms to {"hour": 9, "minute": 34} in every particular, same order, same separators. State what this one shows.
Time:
{"hour": 9, "minute": 19}
